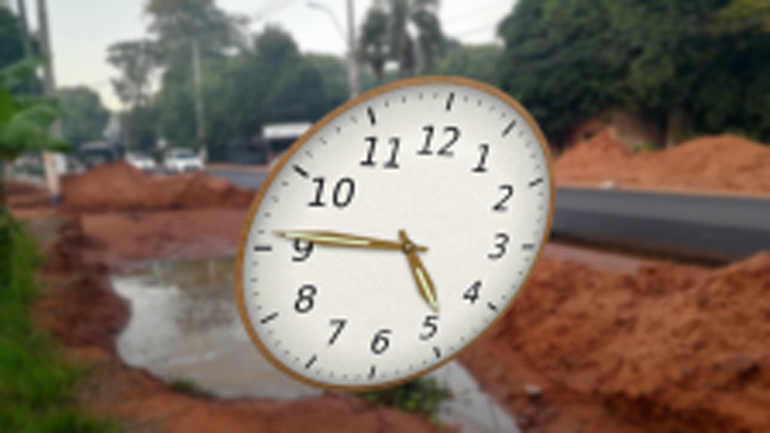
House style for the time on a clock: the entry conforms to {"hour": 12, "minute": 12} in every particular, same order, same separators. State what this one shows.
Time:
{"hour": 4, "minute": 46}
